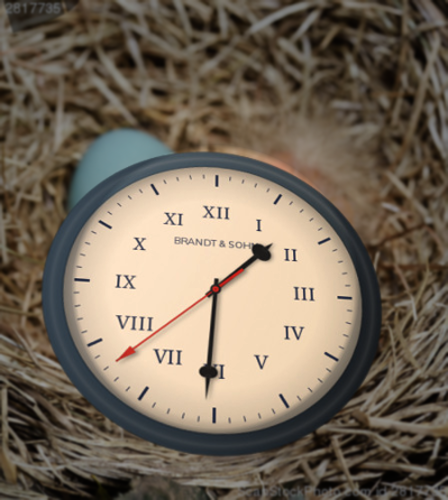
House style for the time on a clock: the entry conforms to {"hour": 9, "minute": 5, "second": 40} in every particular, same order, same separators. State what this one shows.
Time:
{"hour": 1, "minute": 30, "second": 38}
